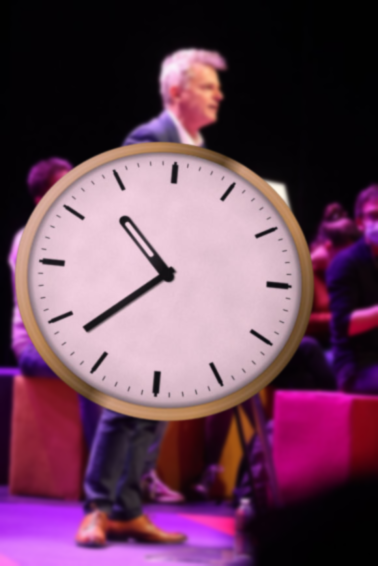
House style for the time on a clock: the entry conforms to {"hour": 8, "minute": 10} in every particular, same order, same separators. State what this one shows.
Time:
{"hour": 10, "minute": 38}
